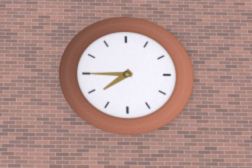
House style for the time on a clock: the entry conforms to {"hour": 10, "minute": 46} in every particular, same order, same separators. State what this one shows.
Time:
{"hour": 7, "minute": 45}
